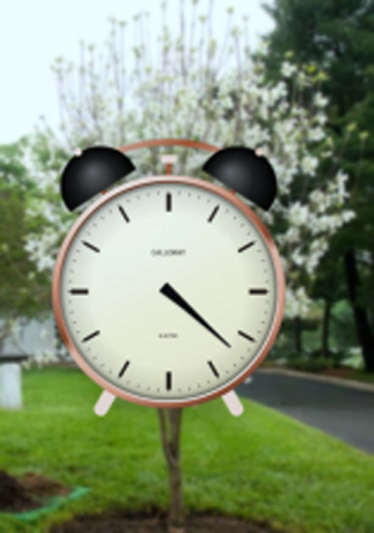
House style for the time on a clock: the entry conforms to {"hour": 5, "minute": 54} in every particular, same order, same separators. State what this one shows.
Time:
{"hour": 4, "minute": 22}
